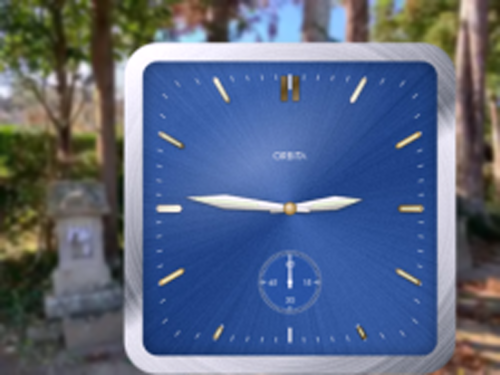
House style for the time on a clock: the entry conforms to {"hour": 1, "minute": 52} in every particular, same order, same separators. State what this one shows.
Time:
{"hour": 2, "minute": 46}
